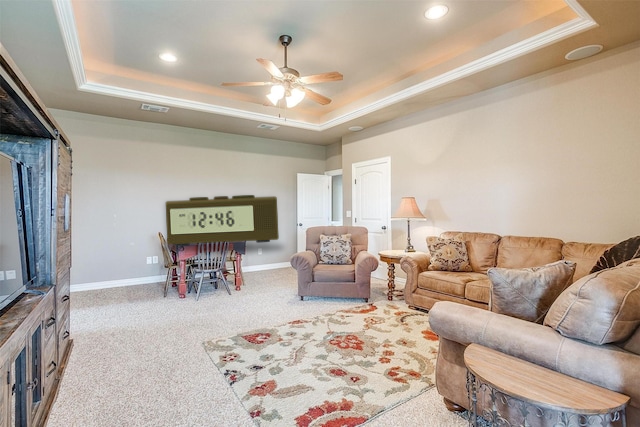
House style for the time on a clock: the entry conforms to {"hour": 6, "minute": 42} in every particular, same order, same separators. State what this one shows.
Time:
{"hour": 12, "minute": 46}
